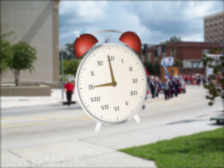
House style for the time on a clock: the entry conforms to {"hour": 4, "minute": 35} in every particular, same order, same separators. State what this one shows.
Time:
{"hour": 8, "minute": 59}
